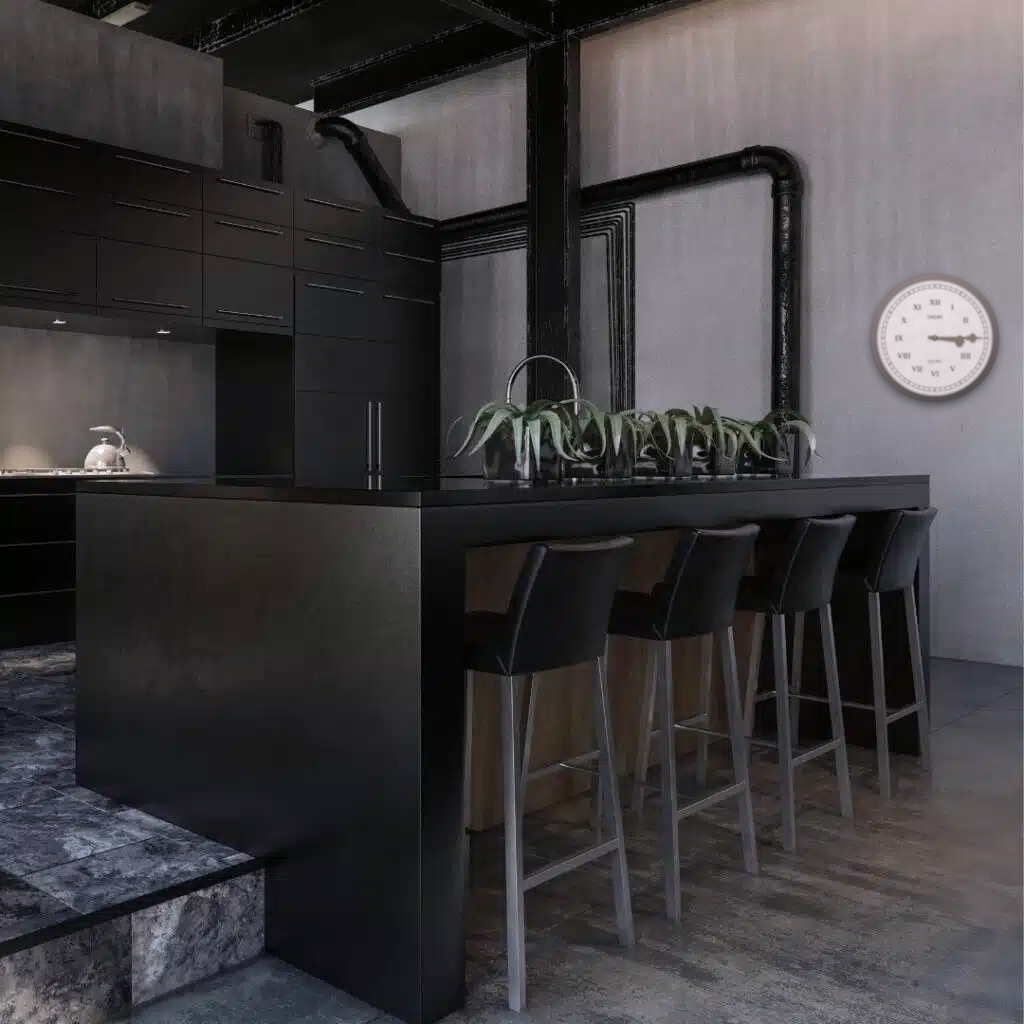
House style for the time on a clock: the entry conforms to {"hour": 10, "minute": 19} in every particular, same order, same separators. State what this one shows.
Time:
{"hour": 3, "minute": 15}
